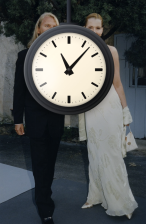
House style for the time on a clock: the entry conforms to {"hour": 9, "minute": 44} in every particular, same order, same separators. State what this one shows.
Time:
{"hour": 11, "minute": 7}
